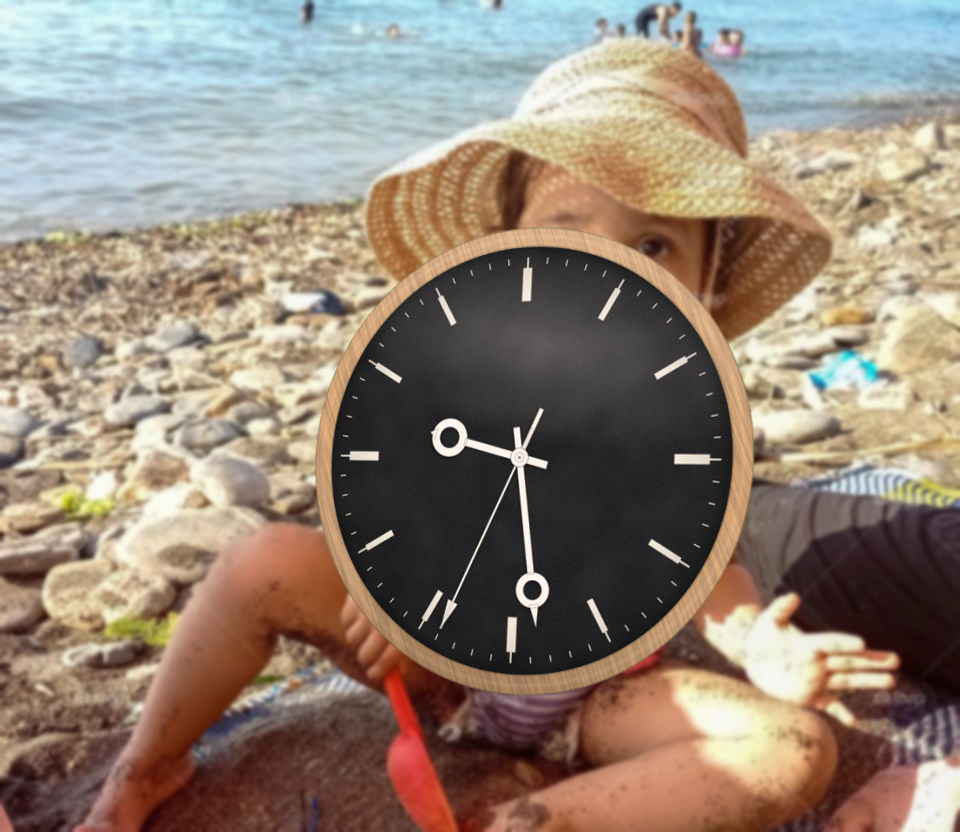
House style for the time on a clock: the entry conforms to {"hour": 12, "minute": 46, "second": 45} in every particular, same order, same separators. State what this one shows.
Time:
{"hour": 9, "minute": 28, "second": 34}
